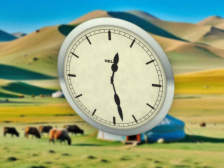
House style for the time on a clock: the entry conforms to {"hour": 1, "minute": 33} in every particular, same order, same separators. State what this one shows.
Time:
{"hour": 12, "minute": 28}
